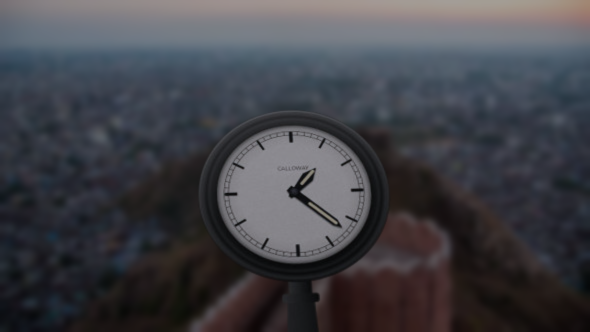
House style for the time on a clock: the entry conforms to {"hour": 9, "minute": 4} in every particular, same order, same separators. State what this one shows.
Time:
{"hour": 1, "minute": 22}
